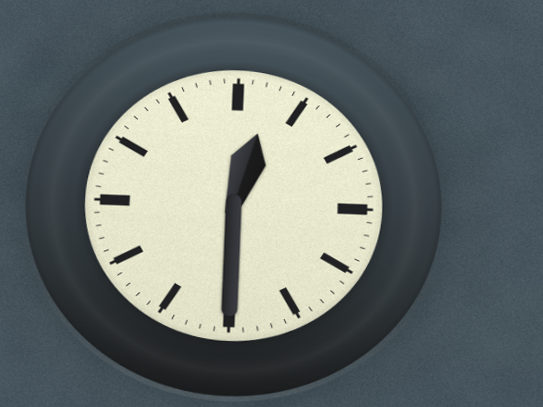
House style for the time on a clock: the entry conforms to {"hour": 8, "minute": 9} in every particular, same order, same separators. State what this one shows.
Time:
{"hour": 12, "minute": 30}
